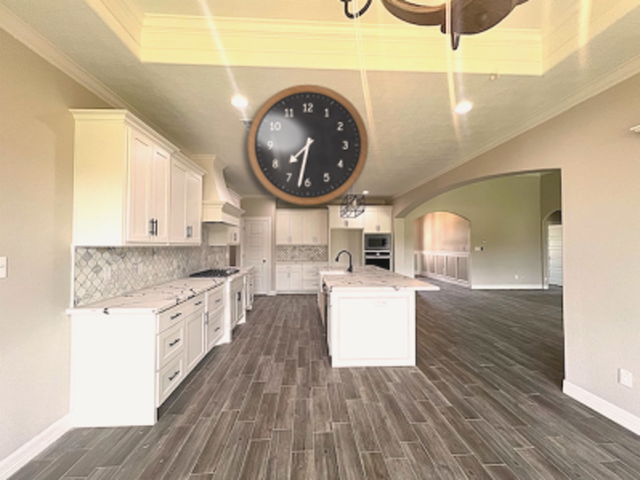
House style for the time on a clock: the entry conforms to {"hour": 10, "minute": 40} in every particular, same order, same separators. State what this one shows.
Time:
{"hour": 7, "minute": 32}
